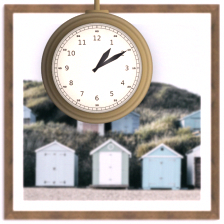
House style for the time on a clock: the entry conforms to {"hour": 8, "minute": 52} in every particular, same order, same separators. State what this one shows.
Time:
{"hour": 1, "minute": 10}
